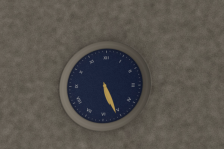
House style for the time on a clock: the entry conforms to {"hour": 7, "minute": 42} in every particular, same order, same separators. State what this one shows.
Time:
{"hour": 5, "minute": 26}
